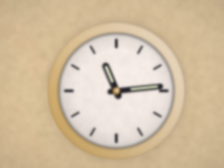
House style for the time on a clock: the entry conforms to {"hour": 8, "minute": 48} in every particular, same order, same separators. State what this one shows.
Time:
{"hour": 11, "minute": 14}
